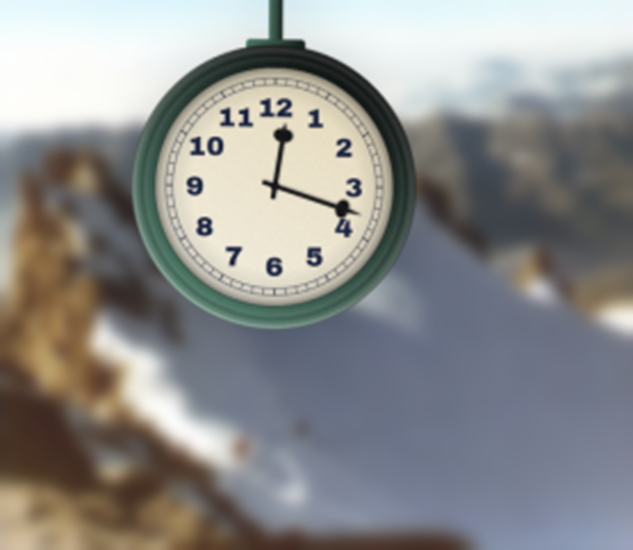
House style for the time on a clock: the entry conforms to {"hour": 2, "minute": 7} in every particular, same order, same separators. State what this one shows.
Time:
{"hour": 12, "minute": 18}
